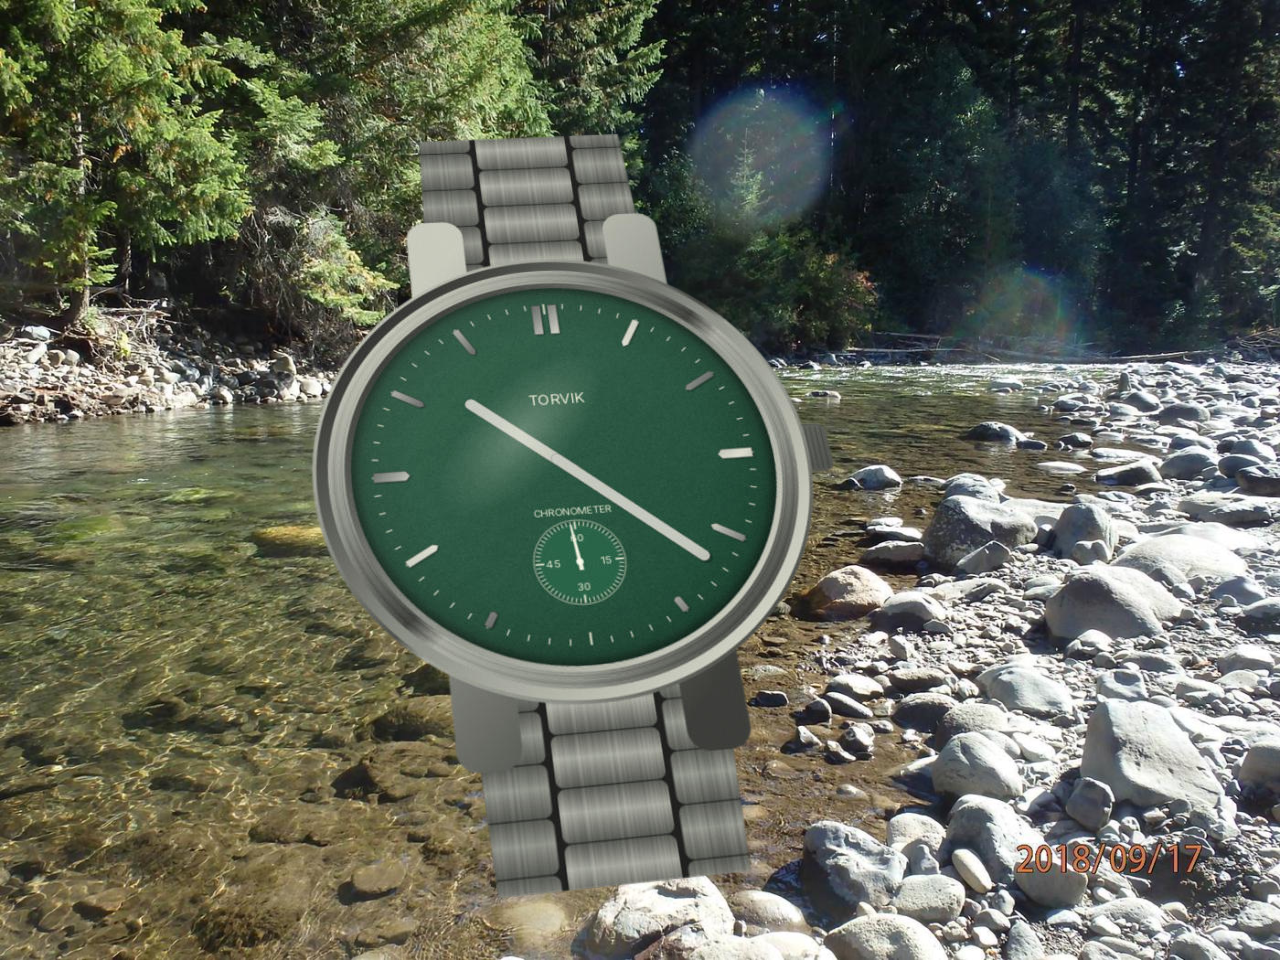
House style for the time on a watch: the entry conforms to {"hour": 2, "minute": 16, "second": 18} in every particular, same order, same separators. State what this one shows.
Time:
{"hour": 10, "minute": 21, "second": 59}
